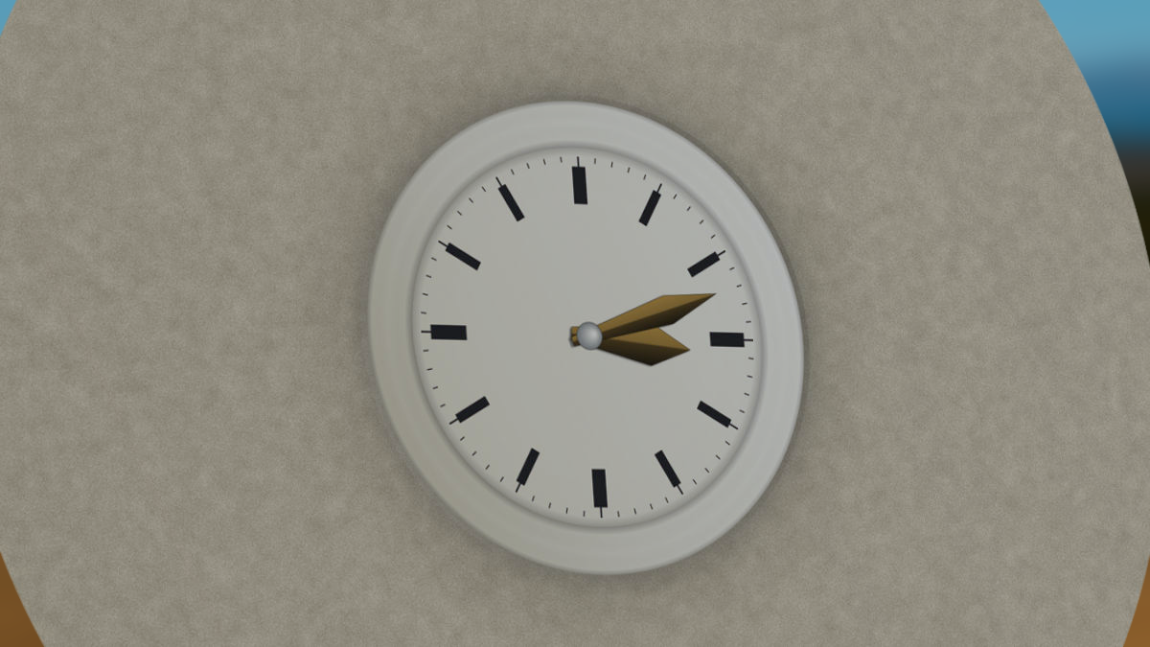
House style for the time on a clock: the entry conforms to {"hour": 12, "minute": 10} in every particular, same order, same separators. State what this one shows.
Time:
{"hour": 3, "minute": 12}
